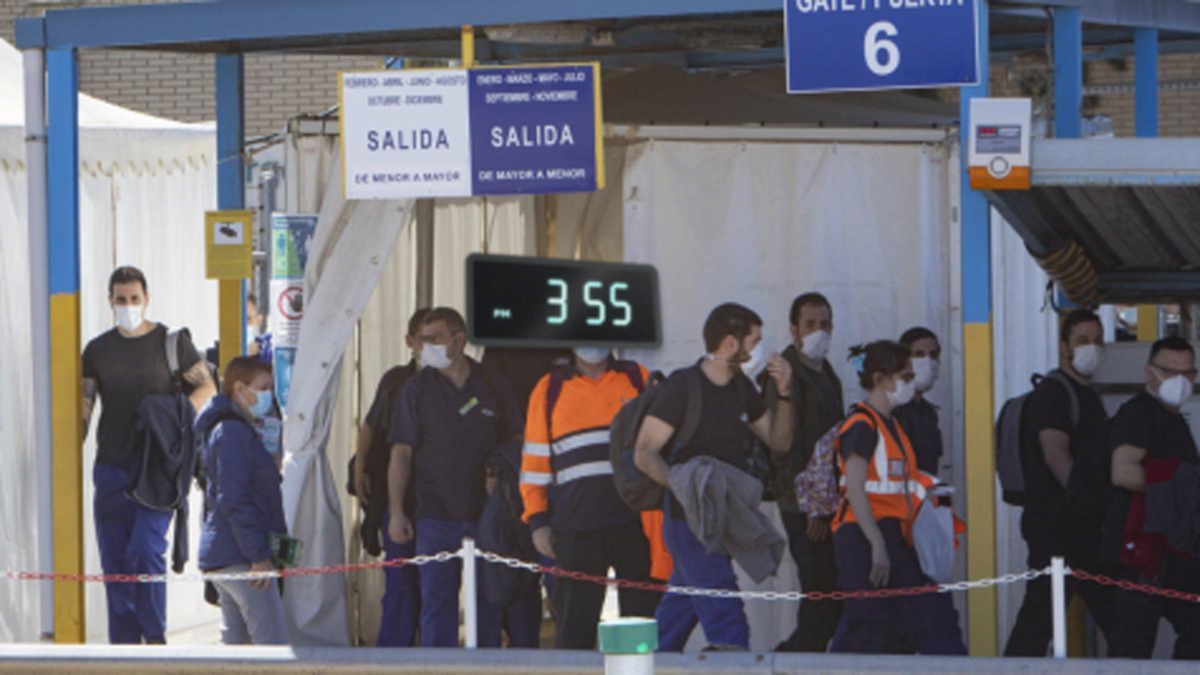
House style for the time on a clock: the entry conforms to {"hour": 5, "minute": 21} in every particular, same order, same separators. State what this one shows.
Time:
{"hour": 3, "minute": 55}
